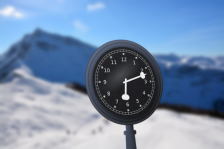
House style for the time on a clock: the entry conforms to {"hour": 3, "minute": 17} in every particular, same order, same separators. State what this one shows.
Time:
{"hour": 6, "minute": 12}
